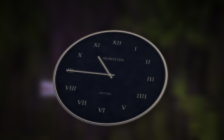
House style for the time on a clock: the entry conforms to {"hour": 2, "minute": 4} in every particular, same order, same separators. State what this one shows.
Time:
{"hour": 10, "minute": 45}
